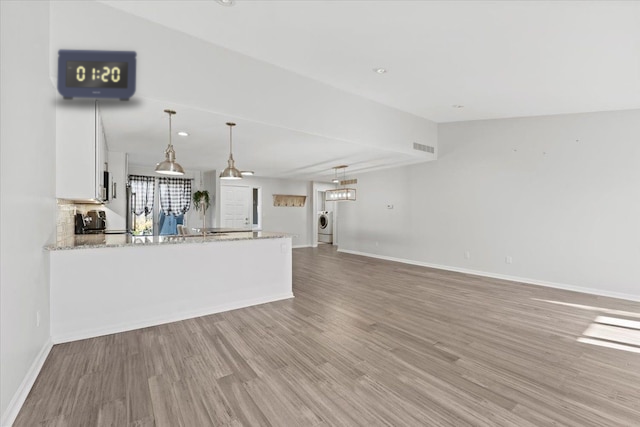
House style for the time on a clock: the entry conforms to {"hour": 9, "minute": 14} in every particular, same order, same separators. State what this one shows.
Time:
{"hour": 1, "minute": 20}
